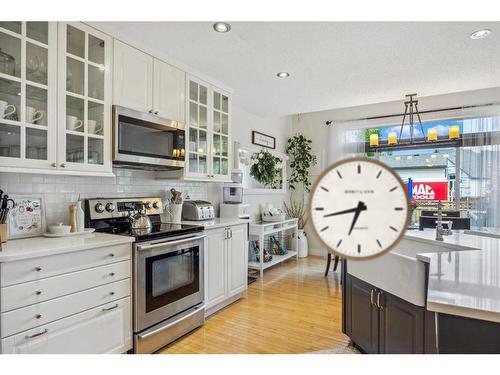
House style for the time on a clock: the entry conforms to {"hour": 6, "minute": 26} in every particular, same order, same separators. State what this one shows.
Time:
{"hour": 6, "minute": 43}
